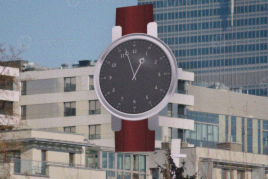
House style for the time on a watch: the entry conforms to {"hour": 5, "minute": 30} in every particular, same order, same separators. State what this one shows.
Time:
{"hour": 12, "minute": 57}
